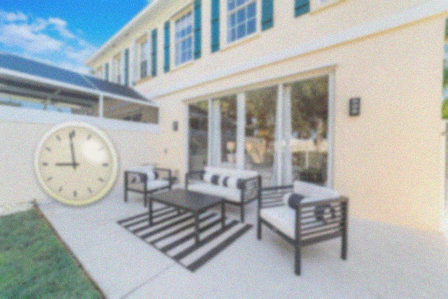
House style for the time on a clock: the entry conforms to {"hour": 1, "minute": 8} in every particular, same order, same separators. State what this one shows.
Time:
{"hour": 8, "minute": 59}
